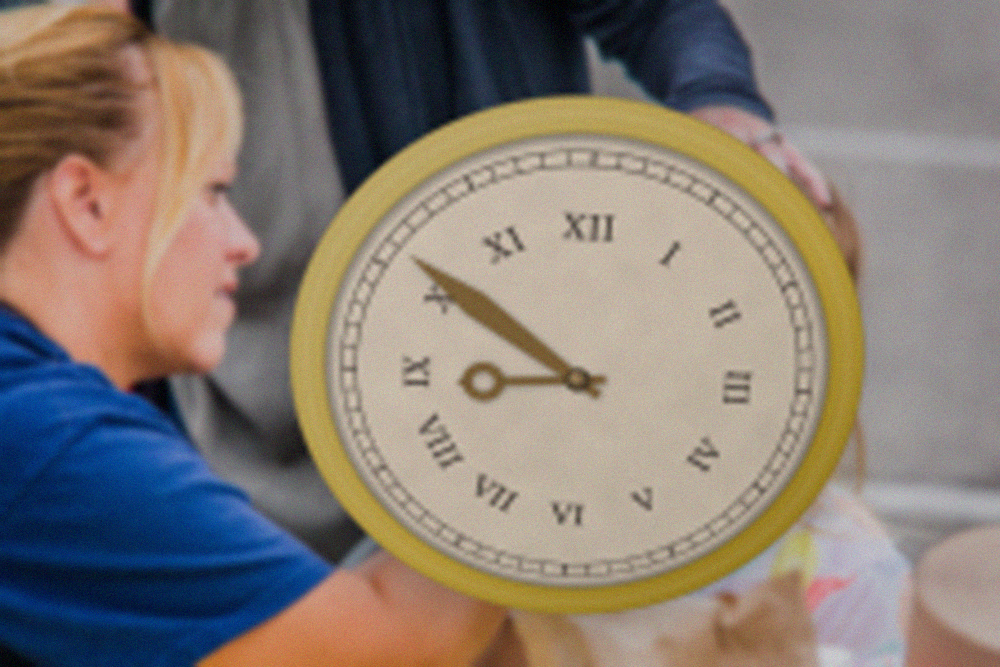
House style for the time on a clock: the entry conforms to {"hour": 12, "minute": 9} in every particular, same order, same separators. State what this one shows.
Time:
{"hour": 8, "minute": 51}
